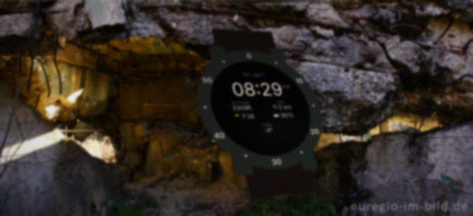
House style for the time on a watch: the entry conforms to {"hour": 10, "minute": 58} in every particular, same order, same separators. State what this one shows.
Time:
{"hour": 8, "minute": 29}
